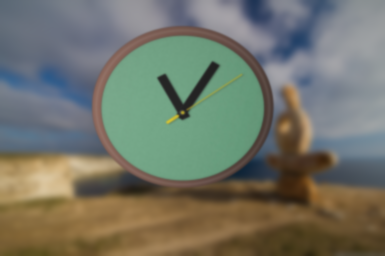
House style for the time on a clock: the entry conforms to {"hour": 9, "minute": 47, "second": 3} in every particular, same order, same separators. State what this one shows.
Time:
{"hour": 11, "minute": 5, "second": 9}
